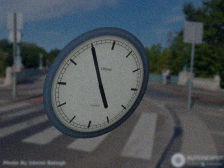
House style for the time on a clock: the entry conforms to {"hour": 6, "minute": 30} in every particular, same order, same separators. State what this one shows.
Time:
{"hour": 4, "minute": 55}
